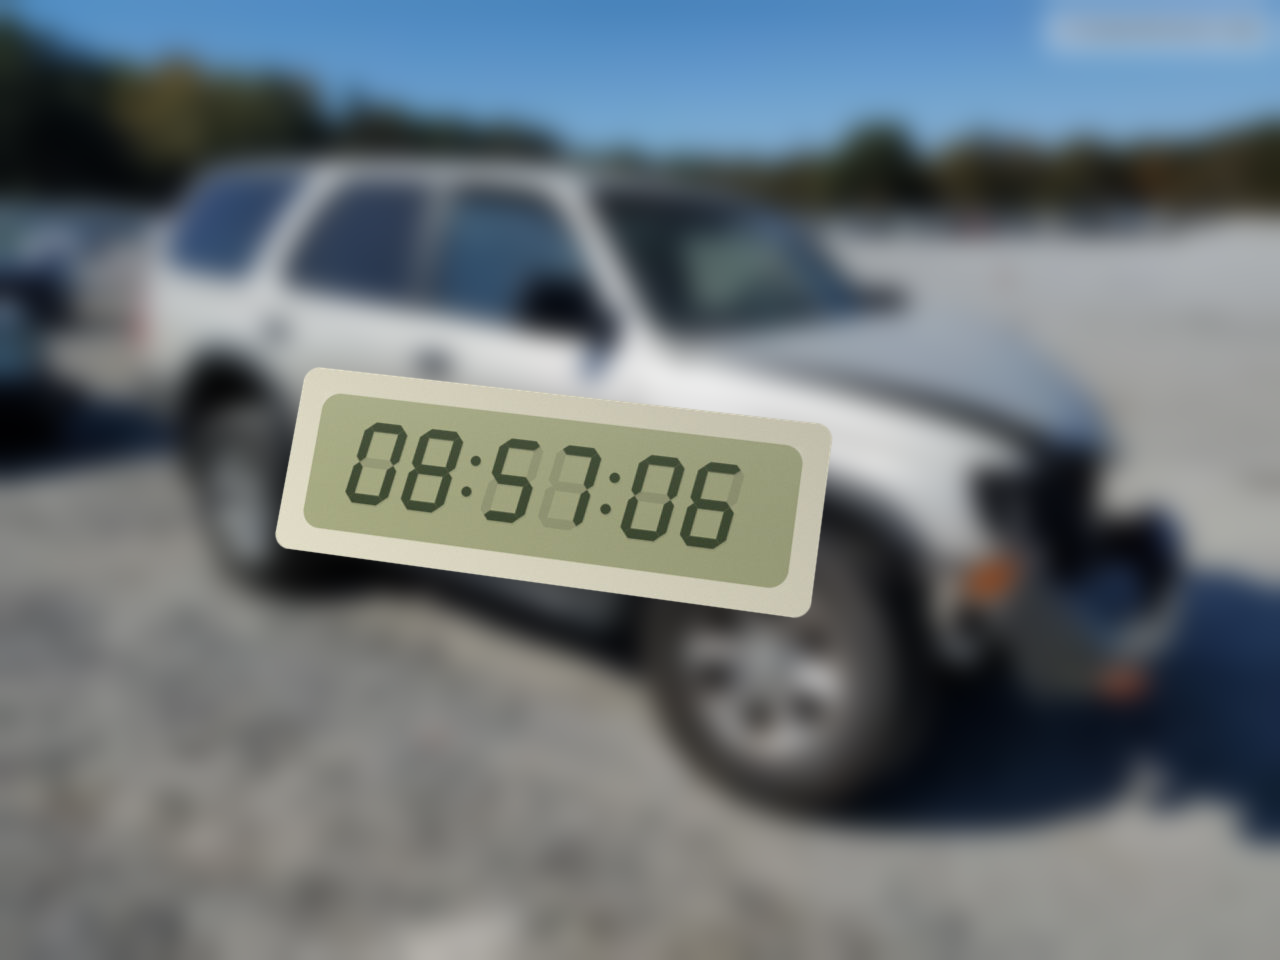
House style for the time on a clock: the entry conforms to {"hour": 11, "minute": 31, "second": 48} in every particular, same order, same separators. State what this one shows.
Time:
{"hour": 8, "minute": 57, "second": 6}
